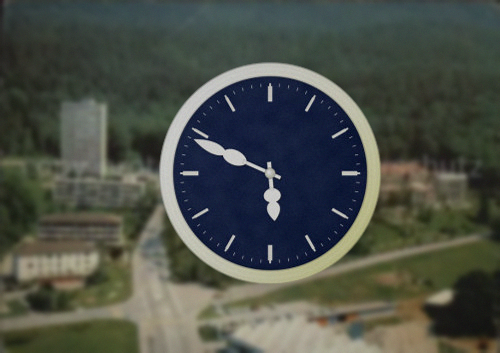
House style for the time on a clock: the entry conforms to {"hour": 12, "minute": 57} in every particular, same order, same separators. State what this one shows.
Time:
{"hour": 5, "minute": 49}
